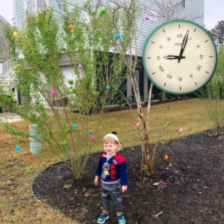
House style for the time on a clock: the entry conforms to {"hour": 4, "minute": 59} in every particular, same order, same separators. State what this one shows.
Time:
{"hour": 9, "minute": 3}
